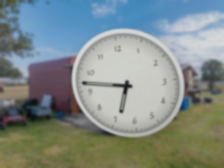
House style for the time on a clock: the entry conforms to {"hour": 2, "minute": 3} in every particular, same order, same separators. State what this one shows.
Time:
{"hour": 6, "minute": 47}
